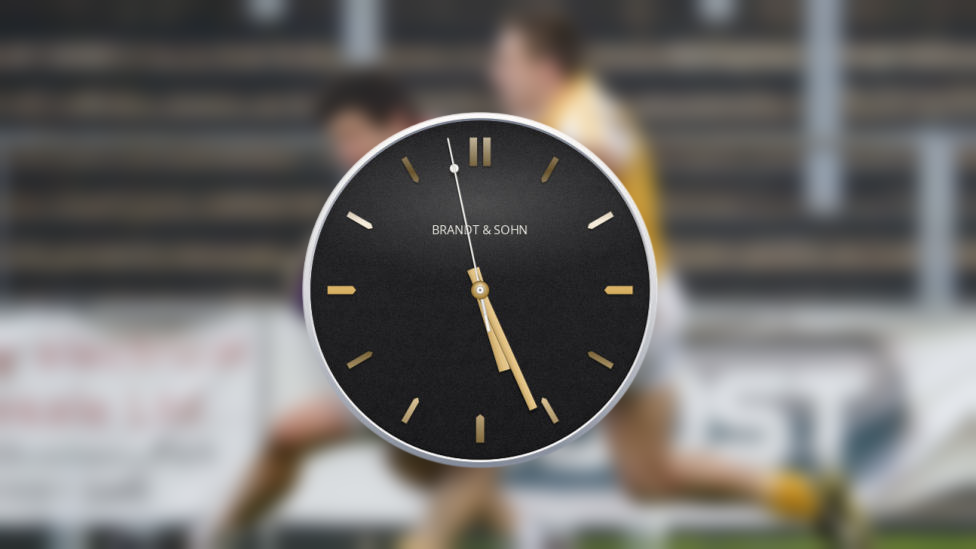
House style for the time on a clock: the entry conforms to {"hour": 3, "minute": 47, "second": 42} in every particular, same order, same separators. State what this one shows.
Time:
{"hour": 5, "minute": 25, "second": 58}
